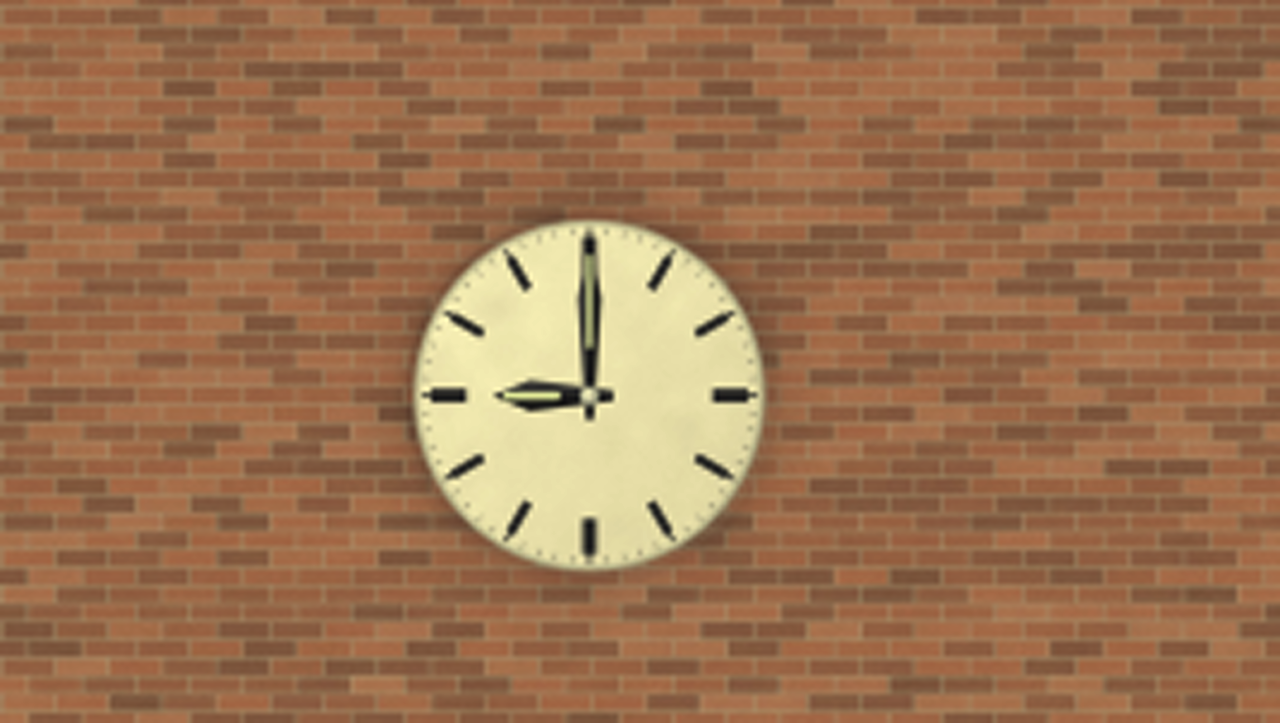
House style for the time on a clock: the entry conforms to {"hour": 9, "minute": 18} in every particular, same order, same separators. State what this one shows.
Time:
{"hour": 9, "minute": 0}
